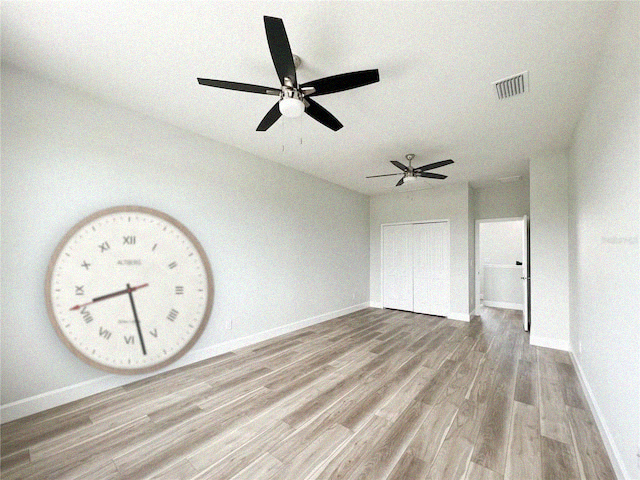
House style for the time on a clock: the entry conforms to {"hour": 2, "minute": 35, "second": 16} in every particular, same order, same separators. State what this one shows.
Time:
{"hour": 8, "minute": 27, "second": 42}
